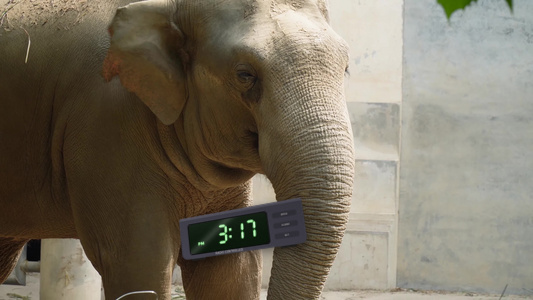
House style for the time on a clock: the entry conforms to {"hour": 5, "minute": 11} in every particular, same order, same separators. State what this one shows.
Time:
{"hour": 3, "minute": 17}
